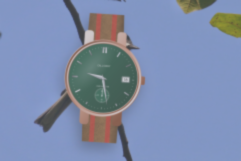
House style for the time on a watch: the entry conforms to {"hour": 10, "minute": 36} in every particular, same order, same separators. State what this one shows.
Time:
{"hour": 9, "minute": 28}
